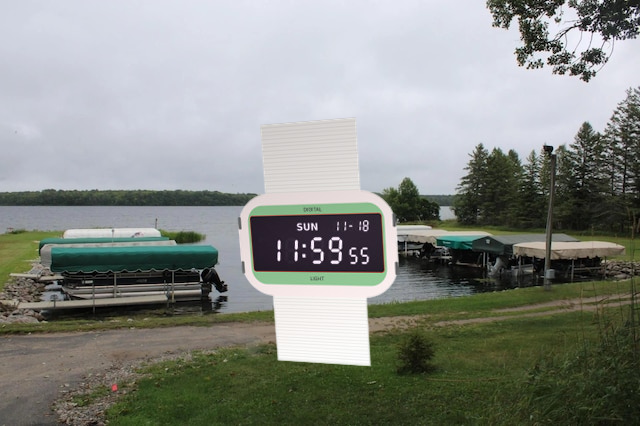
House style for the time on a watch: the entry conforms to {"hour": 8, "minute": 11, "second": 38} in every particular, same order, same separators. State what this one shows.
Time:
{"hour": 11, "minute": 59, "second": 55}
